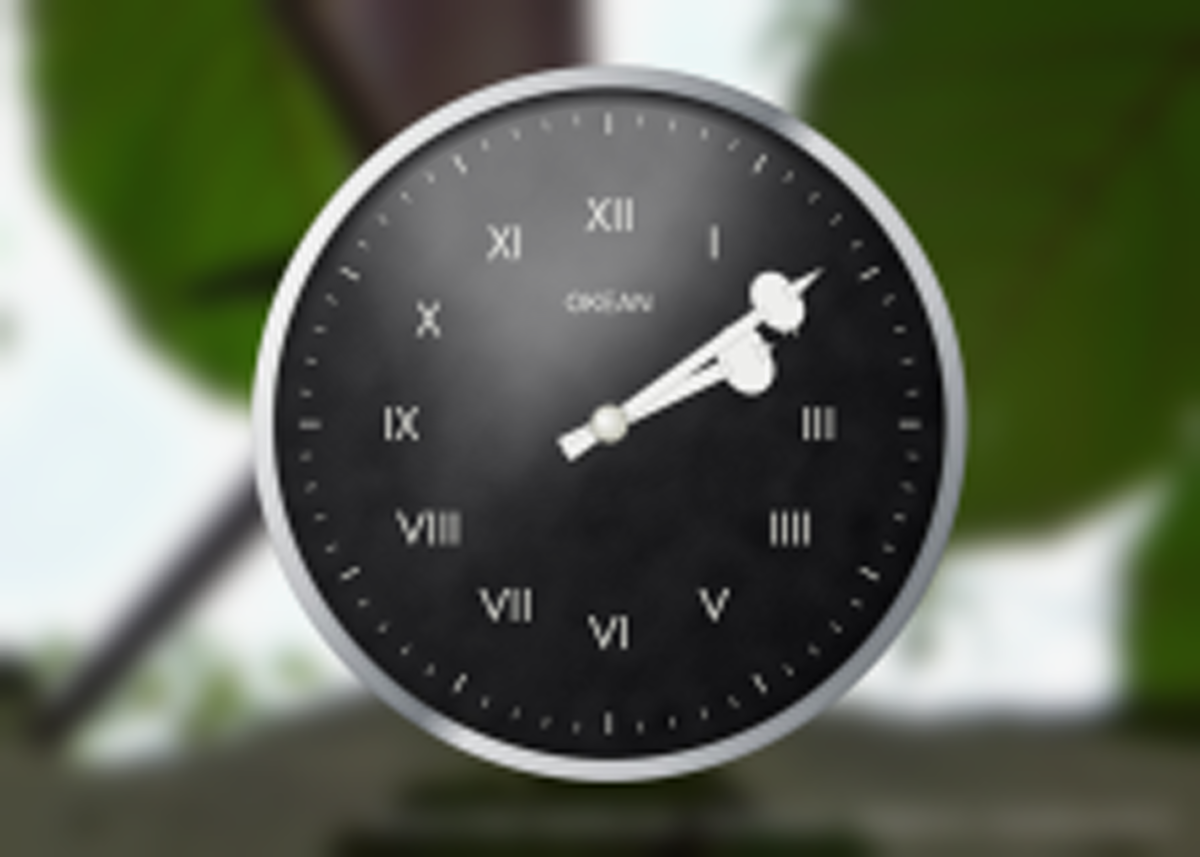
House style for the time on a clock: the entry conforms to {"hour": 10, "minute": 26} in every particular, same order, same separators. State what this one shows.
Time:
{"hour": 2, "minute": 9}
